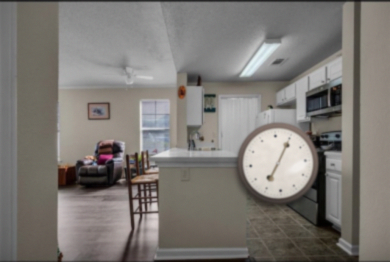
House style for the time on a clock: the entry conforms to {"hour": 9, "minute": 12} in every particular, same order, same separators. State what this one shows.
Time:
{"hour": 7, "minute": 5}
